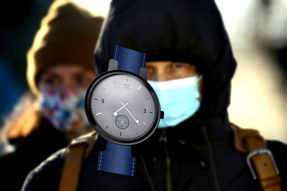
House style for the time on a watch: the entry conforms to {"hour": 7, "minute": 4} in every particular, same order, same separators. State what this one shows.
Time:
{"hour": 7, "minute": 22}
